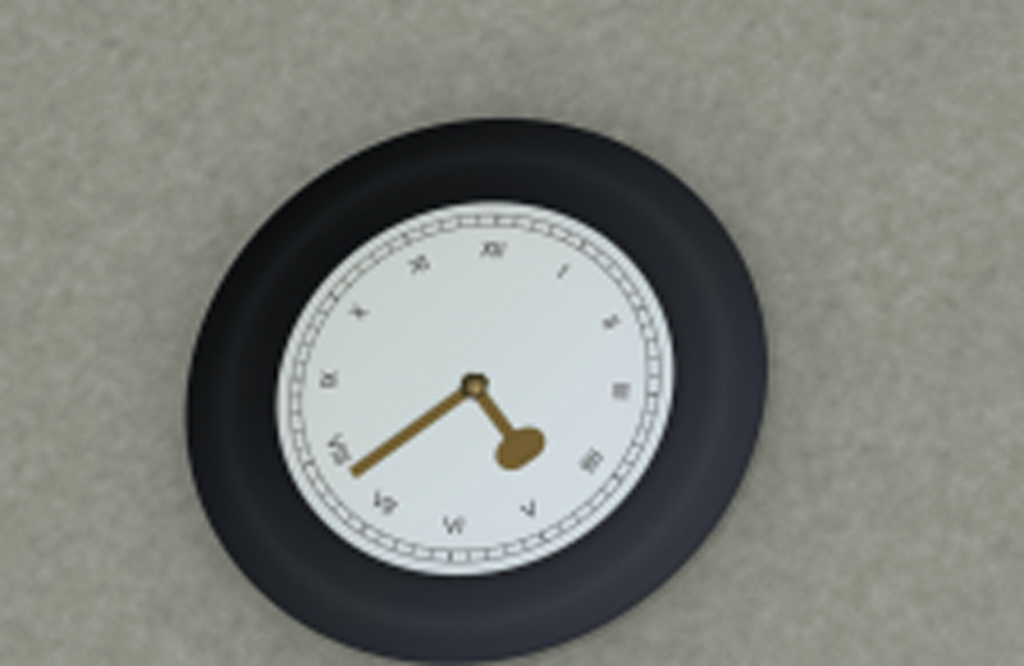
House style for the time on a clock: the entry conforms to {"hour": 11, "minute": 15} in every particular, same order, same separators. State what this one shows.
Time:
{"hour": 4, "minute": 38}
